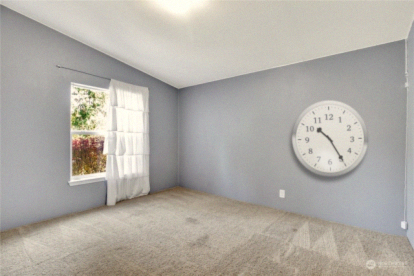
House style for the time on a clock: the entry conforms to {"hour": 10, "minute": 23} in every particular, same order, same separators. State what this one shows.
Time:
{"hour": 10, "minute": 25}
